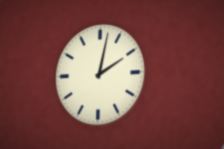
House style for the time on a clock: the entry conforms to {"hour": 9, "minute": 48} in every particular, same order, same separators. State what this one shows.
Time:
{"hour": 2, "minute": 2}
